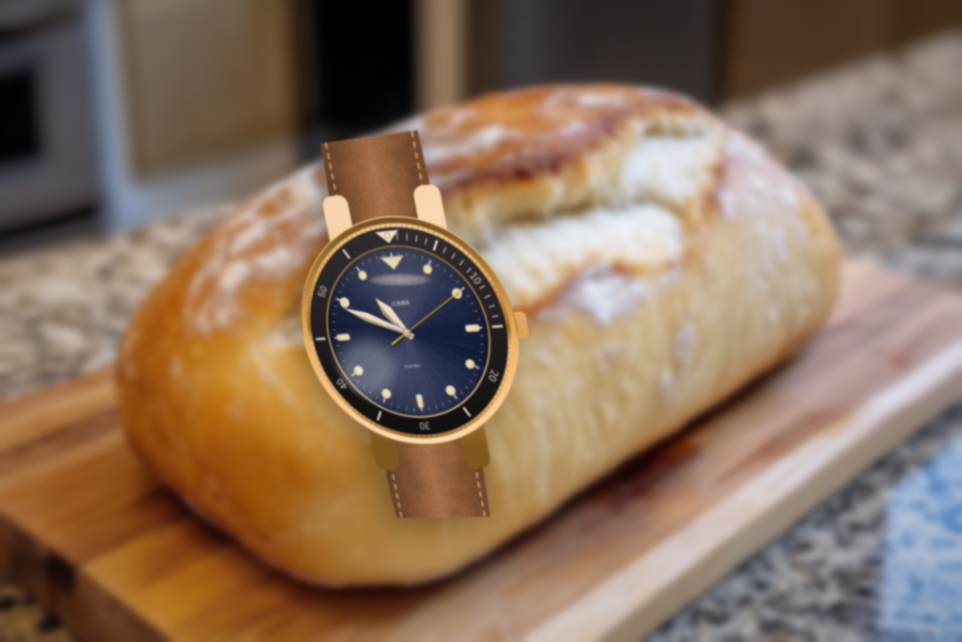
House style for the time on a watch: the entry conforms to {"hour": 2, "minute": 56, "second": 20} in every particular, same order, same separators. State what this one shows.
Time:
{"hour": 10, "minute": 49, "second": 10}
